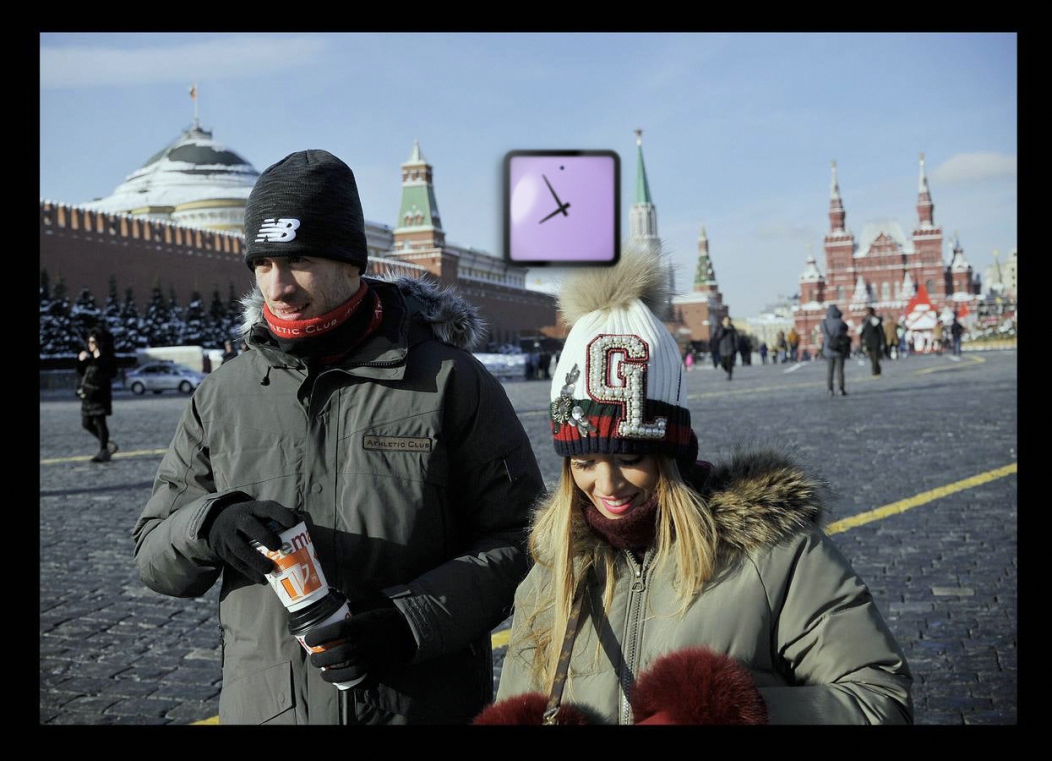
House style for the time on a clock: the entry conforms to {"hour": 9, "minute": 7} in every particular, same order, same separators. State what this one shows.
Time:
{"hour": 7, "minute": 55}
